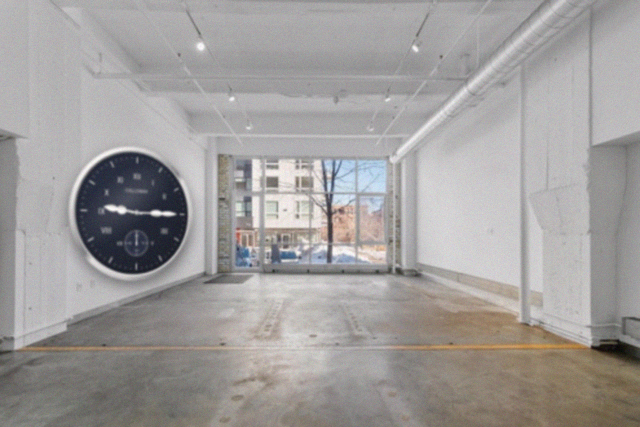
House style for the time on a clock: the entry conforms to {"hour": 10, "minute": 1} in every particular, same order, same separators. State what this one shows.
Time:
{"hour": 9, "minute": 15}
